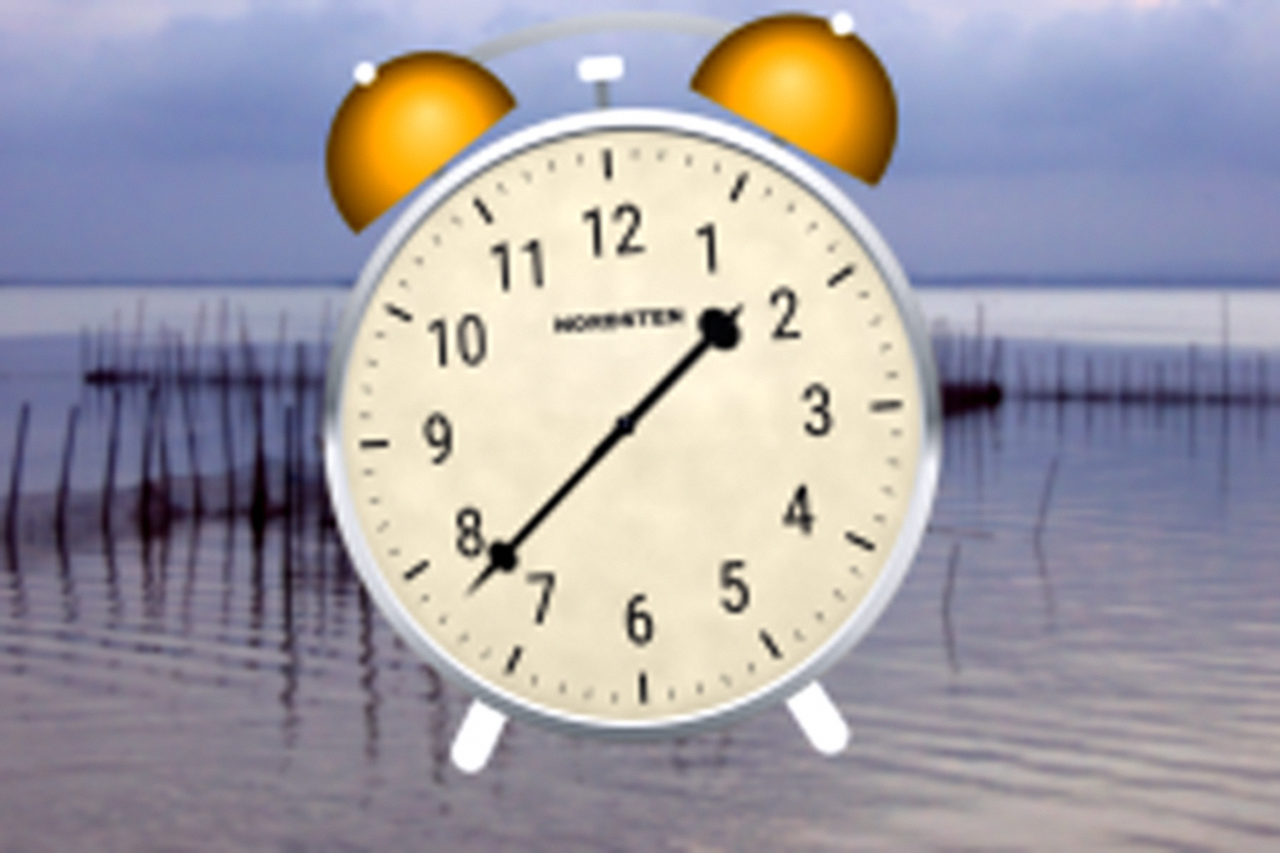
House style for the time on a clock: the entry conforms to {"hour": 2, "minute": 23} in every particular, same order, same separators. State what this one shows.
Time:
{"hour": 1, "minute": 38}
